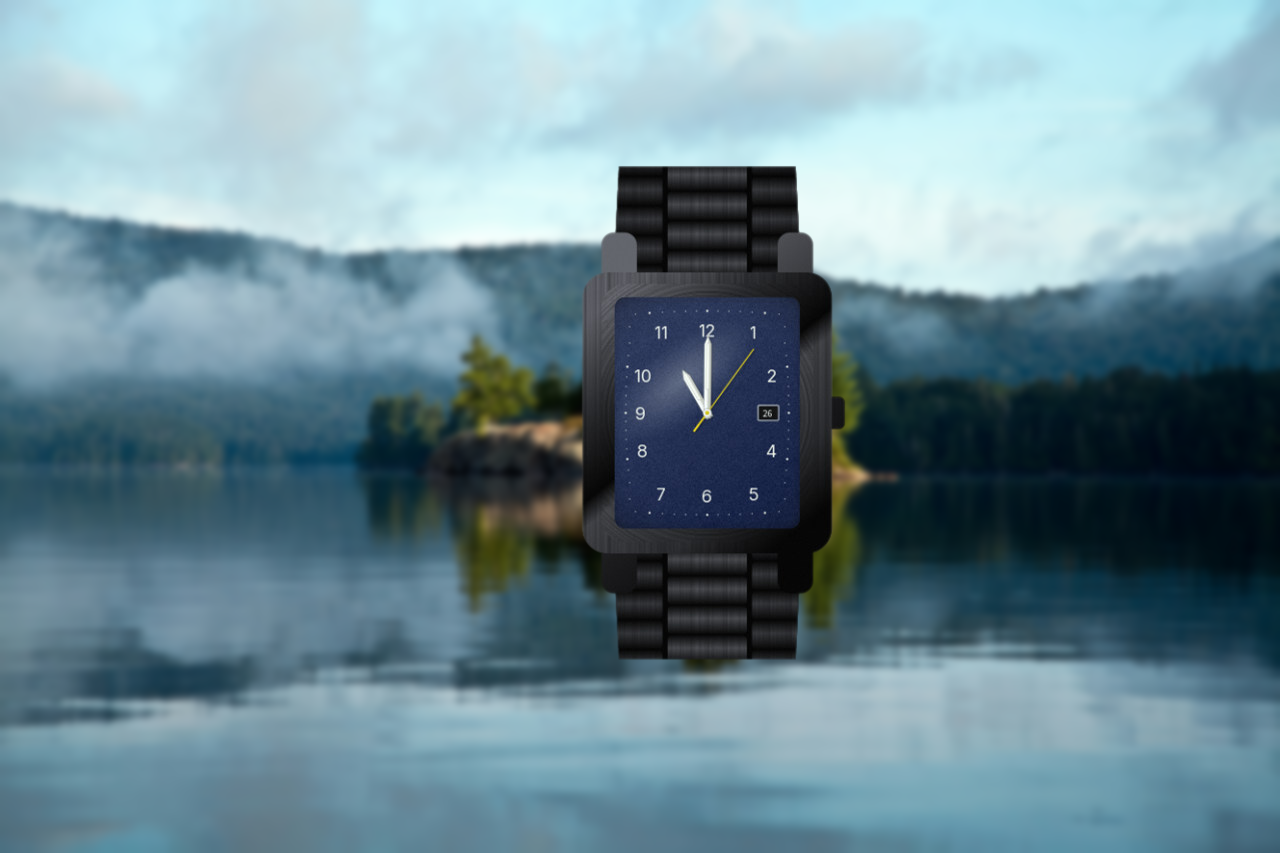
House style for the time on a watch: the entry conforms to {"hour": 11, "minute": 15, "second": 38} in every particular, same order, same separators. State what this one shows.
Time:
{"hour": 11, "minute": 0, "second": 6}
